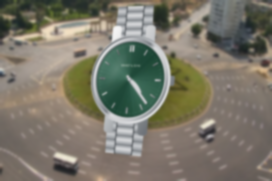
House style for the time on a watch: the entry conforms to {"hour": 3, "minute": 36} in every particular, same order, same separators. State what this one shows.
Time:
{"hour": 4, "minute": 23}
